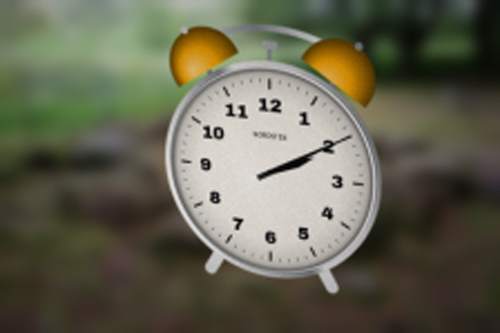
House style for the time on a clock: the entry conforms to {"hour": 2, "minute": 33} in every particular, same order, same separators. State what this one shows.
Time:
{"hour": 2, "minute": 10}
